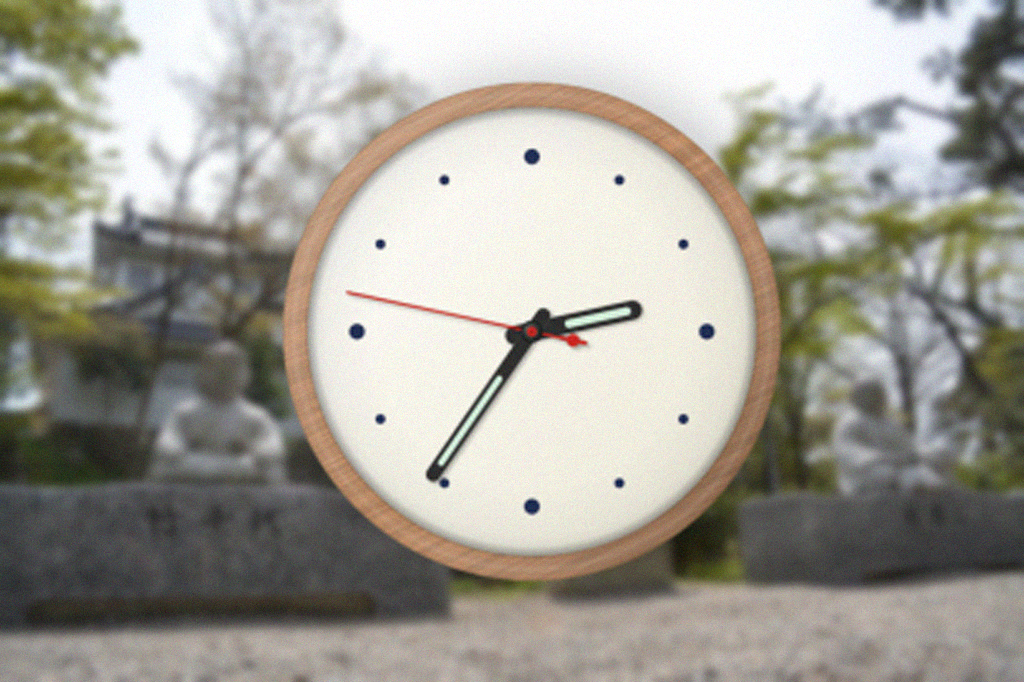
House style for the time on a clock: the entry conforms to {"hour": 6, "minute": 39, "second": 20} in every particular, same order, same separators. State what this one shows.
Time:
{"hour": 2, "minute": 35, "second": 47}
